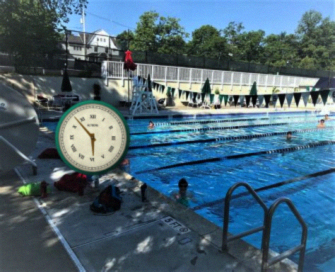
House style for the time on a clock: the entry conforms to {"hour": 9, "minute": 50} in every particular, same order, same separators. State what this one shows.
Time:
{"hour": 5, "minute": 53}
